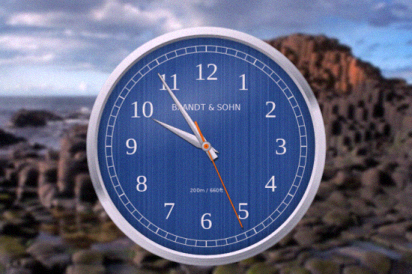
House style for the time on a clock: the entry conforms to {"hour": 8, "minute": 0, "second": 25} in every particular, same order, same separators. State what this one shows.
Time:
{"hour": 9, "minute": 54, "second": 26}
